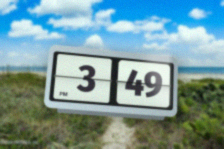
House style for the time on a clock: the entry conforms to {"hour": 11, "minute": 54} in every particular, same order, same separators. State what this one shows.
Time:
{"hour": 3, "minute": 49}
